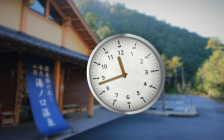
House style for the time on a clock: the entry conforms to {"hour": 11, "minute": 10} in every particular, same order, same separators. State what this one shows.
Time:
{"hour": 11, "minute": 43}
